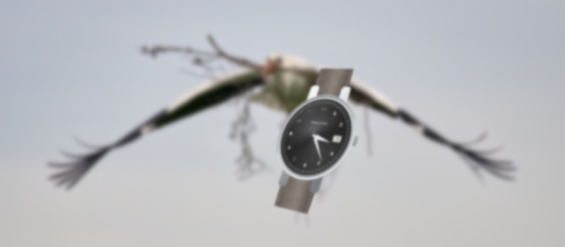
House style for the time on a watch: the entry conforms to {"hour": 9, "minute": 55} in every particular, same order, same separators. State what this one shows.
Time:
{"hour": 3, "minute": 24}
